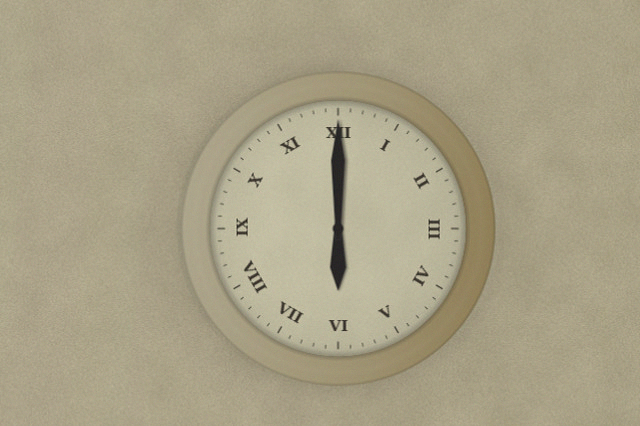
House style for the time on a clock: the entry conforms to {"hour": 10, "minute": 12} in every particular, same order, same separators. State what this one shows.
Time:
{"hour": 6, "minute": 0}
